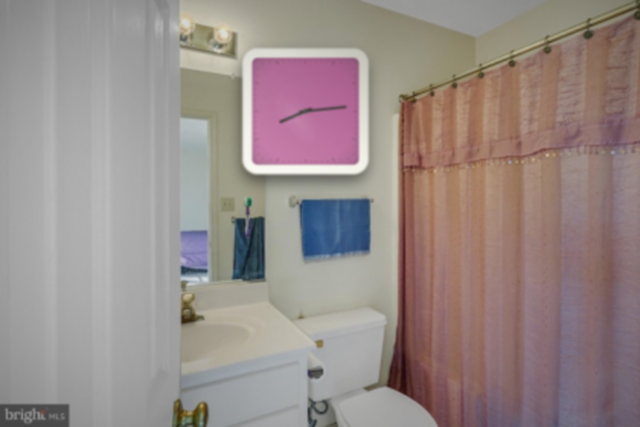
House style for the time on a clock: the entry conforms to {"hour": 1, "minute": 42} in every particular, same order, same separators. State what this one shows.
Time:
{"hour": 8, "minute": 14}
